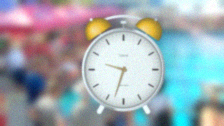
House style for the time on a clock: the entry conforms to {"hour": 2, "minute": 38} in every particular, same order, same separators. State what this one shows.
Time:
{"hour": 9, "minute": 33}
